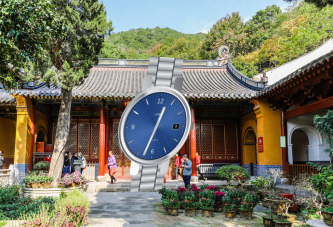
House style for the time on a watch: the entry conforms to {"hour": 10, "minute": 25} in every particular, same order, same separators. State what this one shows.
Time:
{"hour": 12, "minute": 33}
